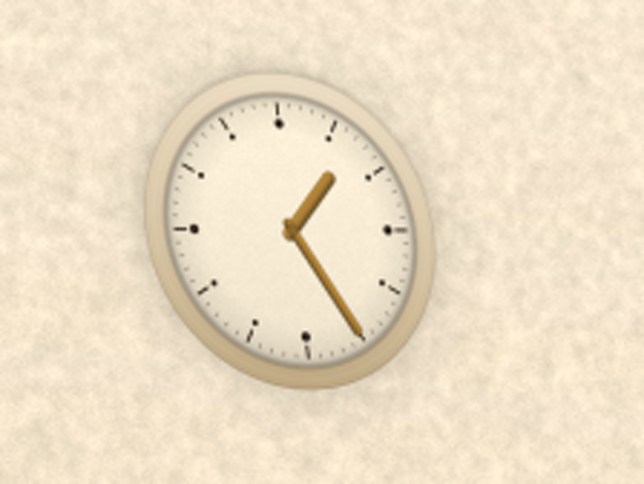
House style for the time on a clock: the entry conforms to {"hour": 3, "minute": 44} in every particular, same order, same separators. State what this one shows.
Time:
{"hour": 1, "minute": 25}
